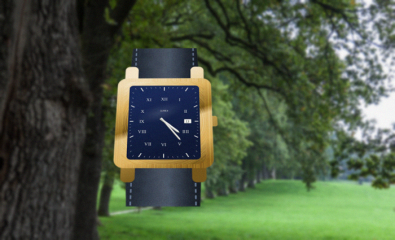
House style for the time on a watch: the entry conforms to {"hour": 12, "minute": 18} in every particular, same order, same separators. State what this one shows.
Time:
{"hour": 4, "minute": 24}
